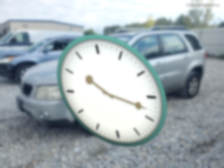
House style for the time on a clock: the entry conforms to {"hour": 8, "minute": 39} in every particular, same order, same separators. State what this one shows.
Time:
{"hour": 10, "minute": 18}
